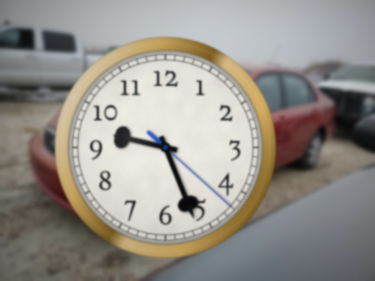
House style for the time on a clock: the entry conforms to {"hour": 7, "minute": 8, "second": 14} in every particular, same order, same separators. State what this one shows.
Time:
{"hour": 9, "minute": 26, "second": 22}
